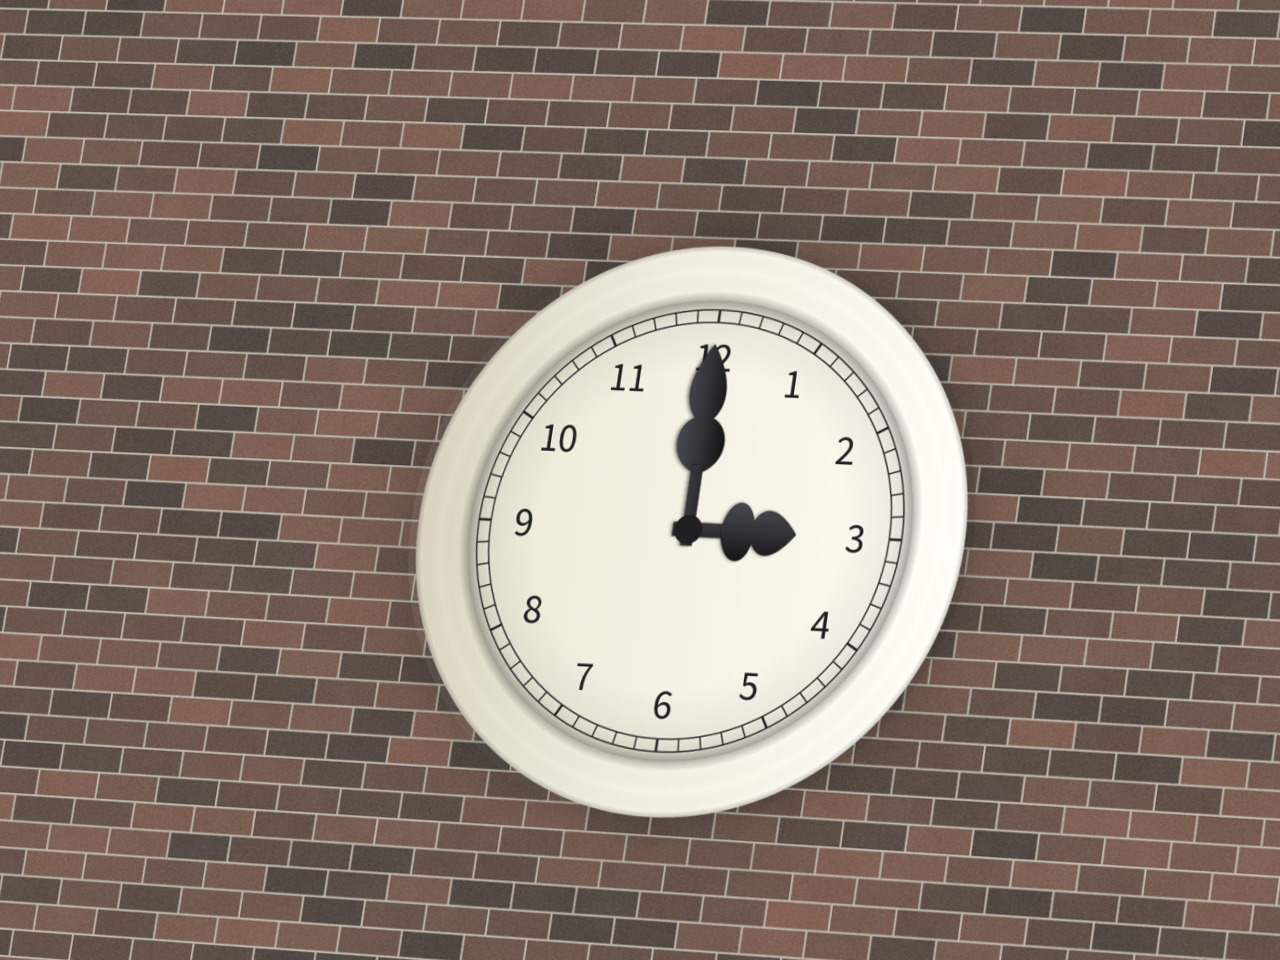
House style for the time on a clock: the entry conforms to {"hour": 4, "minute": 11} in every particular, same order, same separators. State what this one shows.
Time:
{"hour": 3, "minute": 0}
